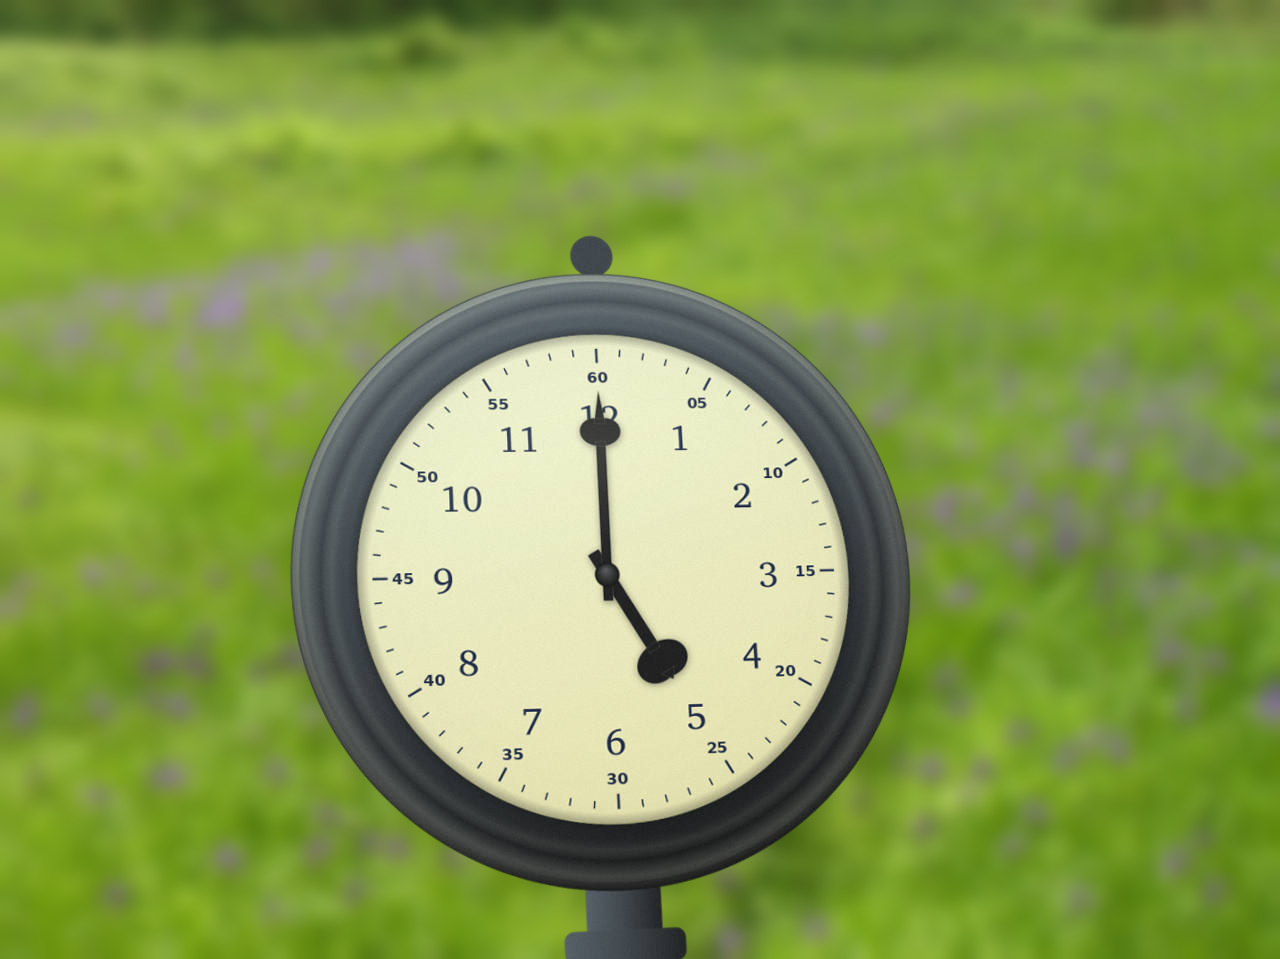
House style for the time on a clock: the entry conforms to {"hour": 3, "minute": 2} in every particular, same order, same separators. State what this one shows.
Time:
{"hour": 5, "minute": 0}
